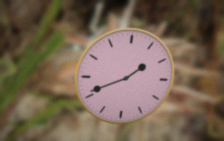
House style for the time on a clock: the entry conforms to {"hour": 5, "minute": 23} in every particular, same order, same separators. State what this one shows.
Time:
{"hour": 1, "minute": 41}
